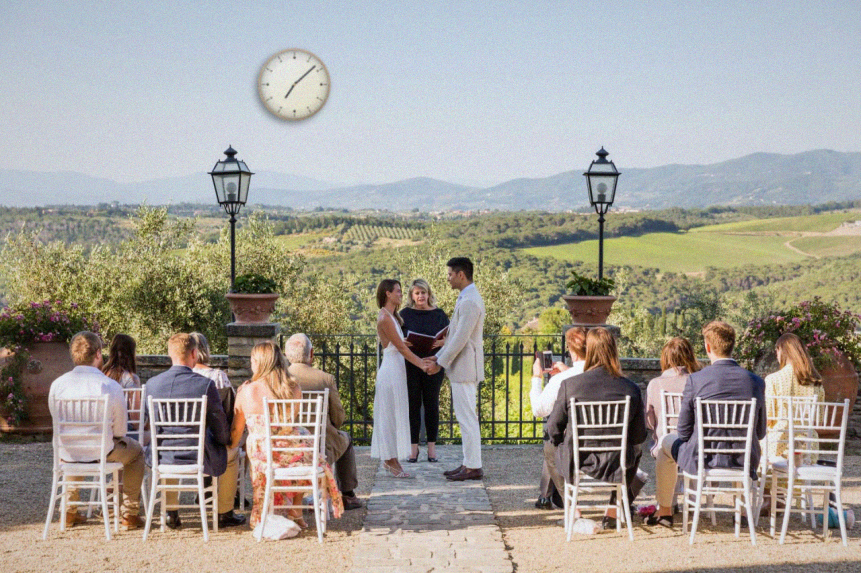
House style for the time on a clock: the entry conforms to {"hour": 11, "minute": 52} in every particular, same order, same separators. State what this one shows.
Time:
{"hour": 7, "minute": 8}
